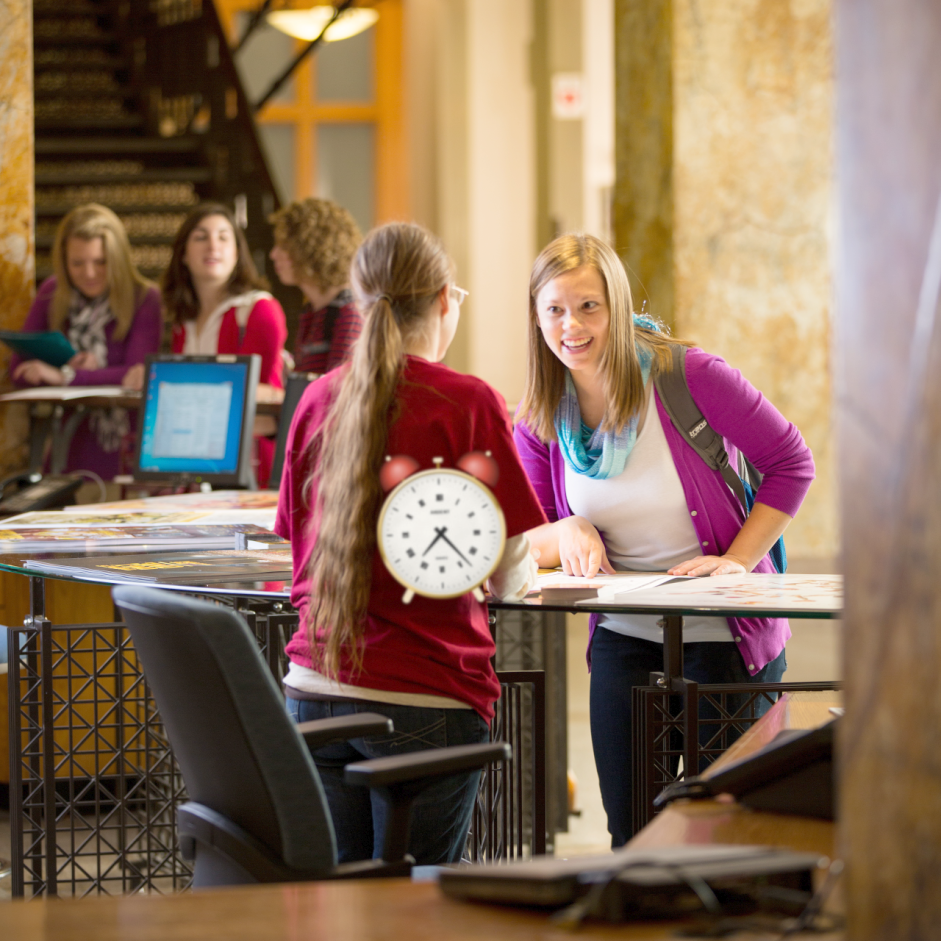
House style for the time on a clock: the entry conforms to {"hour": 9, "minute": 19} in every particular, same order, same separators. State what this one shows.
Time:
{"hour": 7, "minute": 23}
